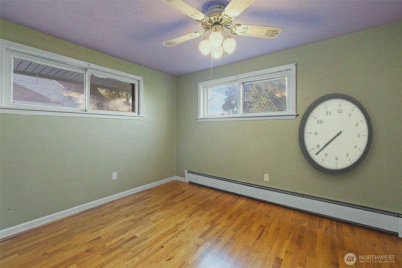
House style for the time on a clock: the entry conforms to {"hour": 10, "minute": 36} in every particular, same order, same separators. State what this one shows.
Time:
{"hour": 7, "minute": 38}
